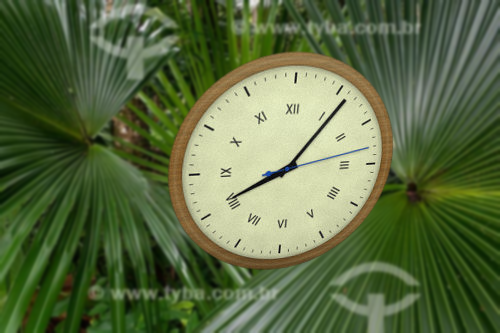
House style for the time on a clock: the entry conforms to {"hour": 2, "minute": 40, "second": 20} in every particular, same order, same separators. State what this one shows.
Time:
{"hour": 8, "minute": 6, "second": 13}
